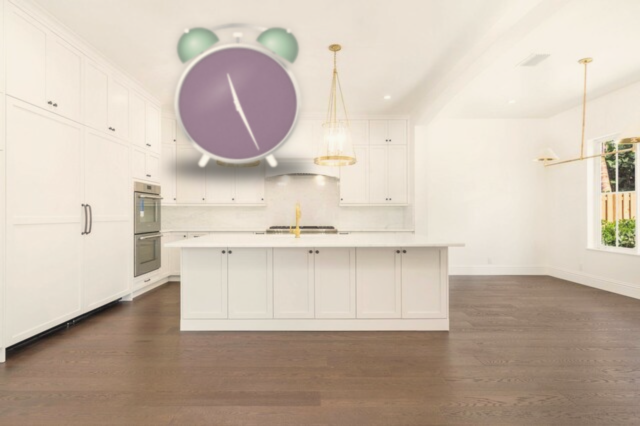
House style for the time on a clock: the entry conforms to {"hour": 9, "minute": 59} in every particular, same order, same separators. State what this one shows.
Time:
{"hour": 11, "minute": 26}
